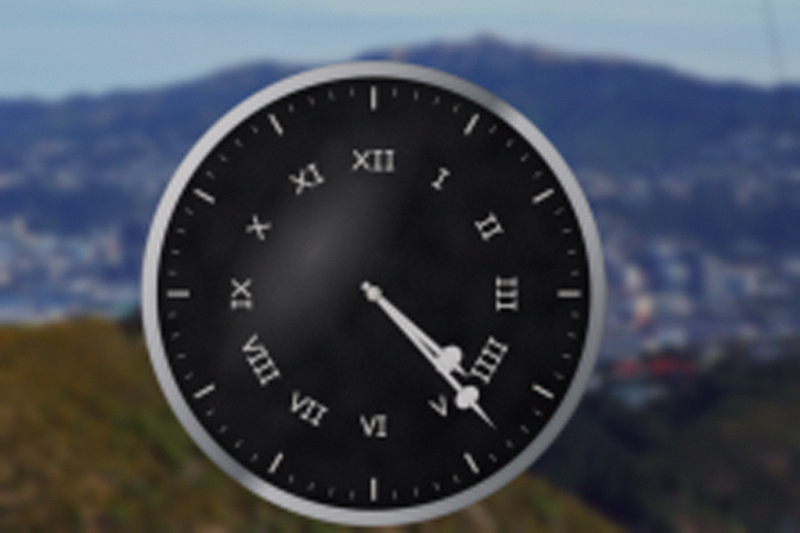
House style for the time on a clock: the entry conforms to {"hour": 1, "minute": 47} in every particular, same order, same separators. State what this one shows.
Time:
{"hour": 4, "minute": 23}
